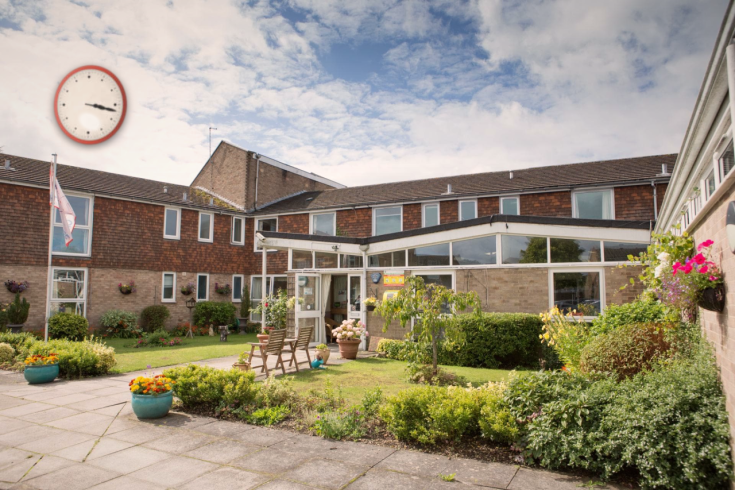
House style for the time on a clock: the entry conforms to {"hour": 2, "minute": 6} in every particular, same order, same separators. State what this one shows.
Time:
{"hour": 3, "minute": 17}
